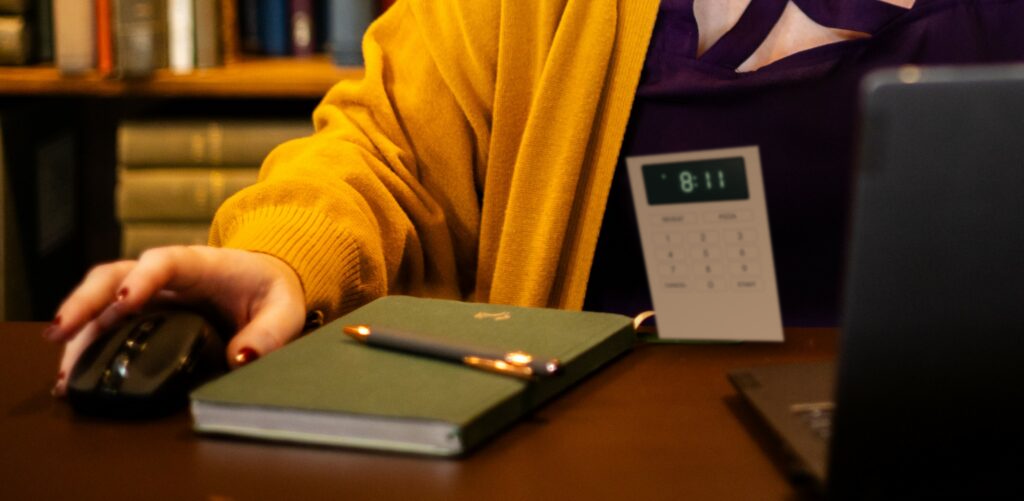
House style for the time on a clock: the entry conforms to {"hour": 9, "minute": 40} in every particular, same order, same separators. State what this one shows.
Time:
{"hour": 8, "minute": 11}
